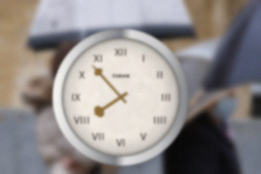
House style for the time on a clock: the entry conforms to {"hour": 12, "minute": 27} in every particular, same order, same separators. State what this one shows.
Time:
{"hour": 7, "minute": 53}
